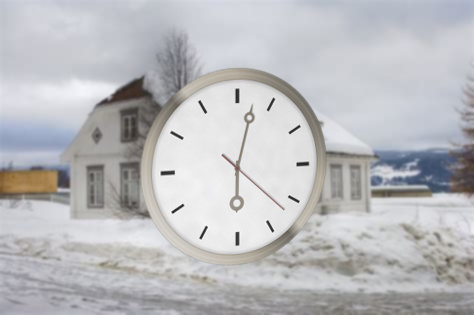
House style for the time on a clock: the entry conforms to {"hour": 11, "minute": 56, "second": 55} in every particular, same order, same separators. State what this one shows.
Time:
{"hour": 6, "minute": 2, "second": 22}
